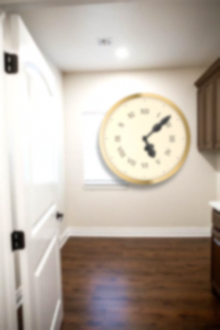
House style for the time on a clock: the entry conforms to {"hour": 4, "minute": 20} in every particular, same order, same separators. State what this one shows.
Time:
{"hour": 5, "minute": 8}
